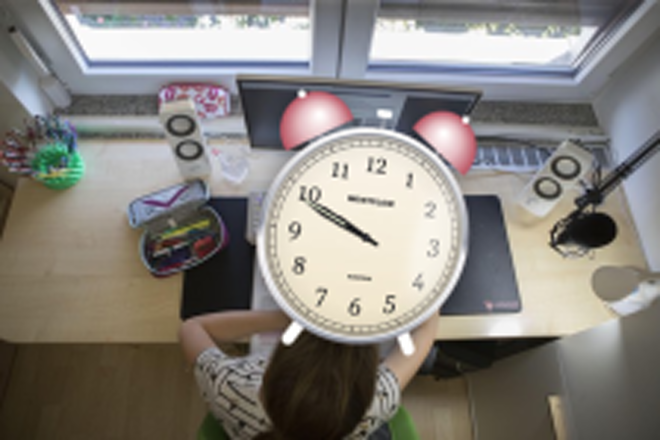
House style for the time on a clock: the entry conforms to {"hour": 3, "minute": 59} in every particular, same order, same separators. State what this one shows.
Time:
{"hour": 9, "minute": 49}
